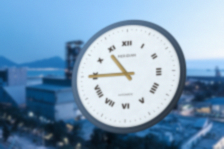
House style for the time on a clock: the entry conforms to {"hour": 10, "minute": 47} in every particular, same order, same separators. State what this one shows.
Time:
{"hour": 10, "minute": 45}
